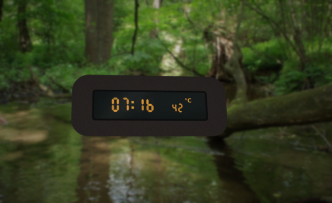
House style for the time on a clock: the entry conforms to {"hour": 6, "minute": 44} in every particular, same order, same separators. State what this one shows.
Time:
{"hour": 7, "minute": 16}
